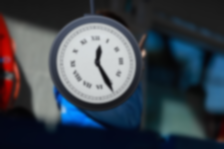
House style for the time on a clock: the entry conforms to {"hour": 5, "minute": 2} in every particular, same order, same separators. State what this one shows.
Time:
{"hour": 12, "minute": 26}
